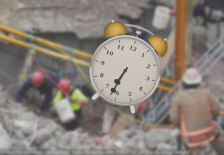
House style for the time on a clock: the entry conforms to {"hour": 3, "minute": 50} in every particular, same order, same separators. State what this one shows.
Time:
{"hour": 6, "minute": 32}
